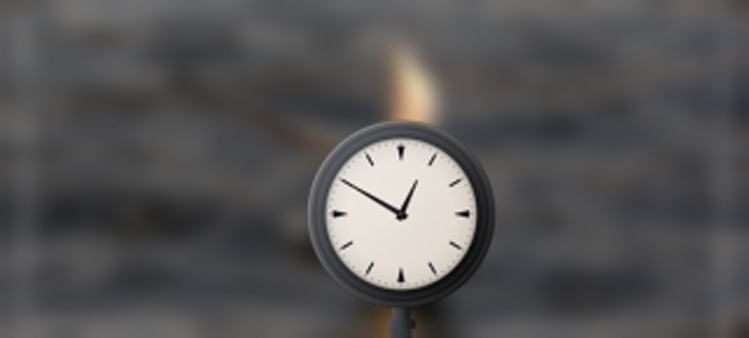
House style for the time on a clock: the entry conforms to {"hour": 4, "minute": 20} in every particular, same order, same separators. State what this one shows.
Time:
{"hour": 12, "minute": 50}
